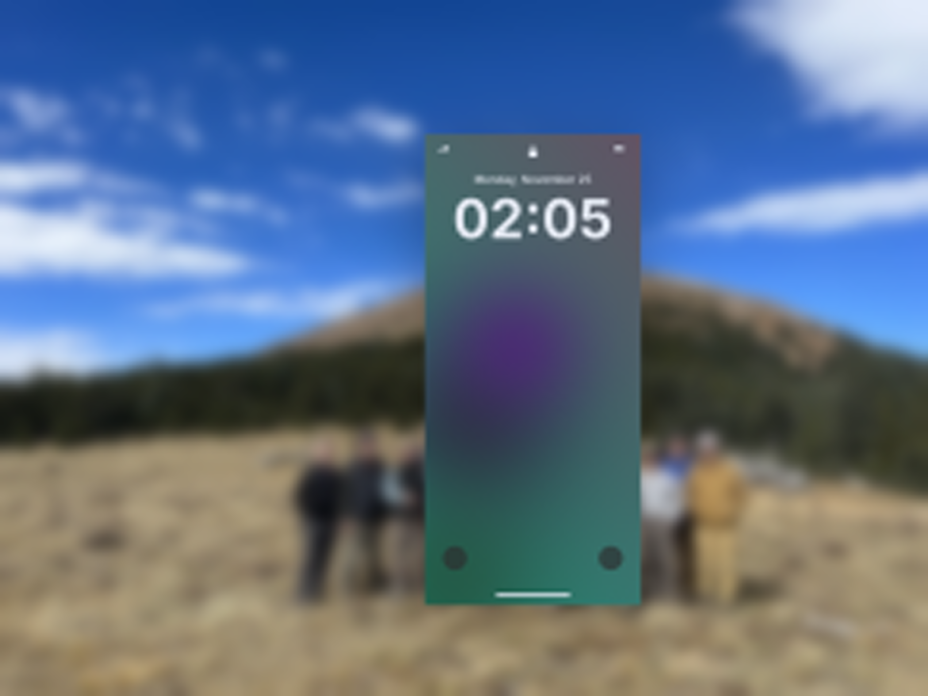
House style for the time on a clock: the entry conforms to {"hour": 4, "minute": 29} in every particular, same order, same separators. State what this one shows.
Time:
{"hour": 2, "minute": 5}
